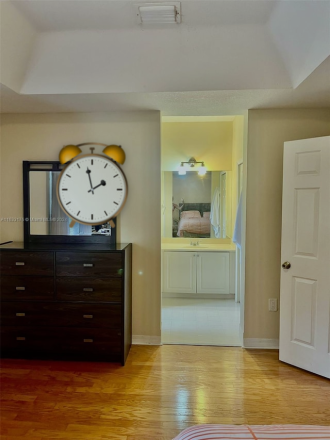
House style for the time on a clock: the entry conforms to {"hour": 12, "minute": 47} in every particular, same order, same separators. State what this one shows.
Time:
{"hour": 1, "minute": 58}
